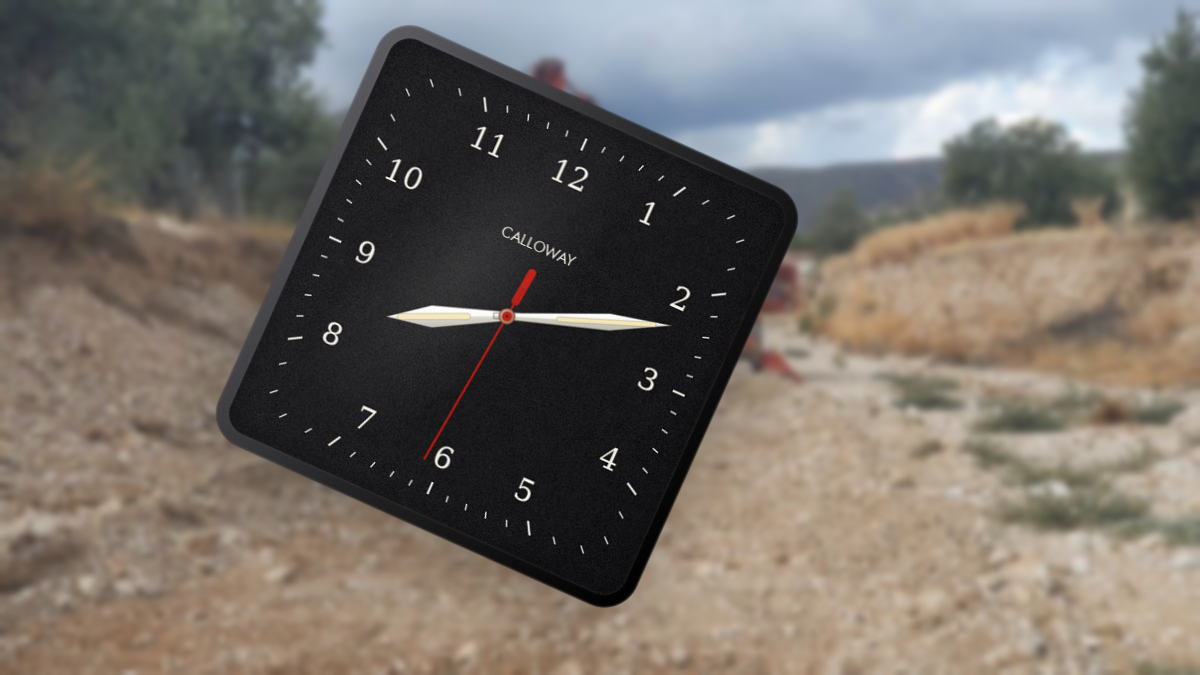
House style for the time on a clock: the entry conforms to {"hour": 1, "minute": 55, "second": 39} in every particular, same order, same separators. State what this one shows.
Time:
{"hour": 8, "minute": 11, "second": 31}
